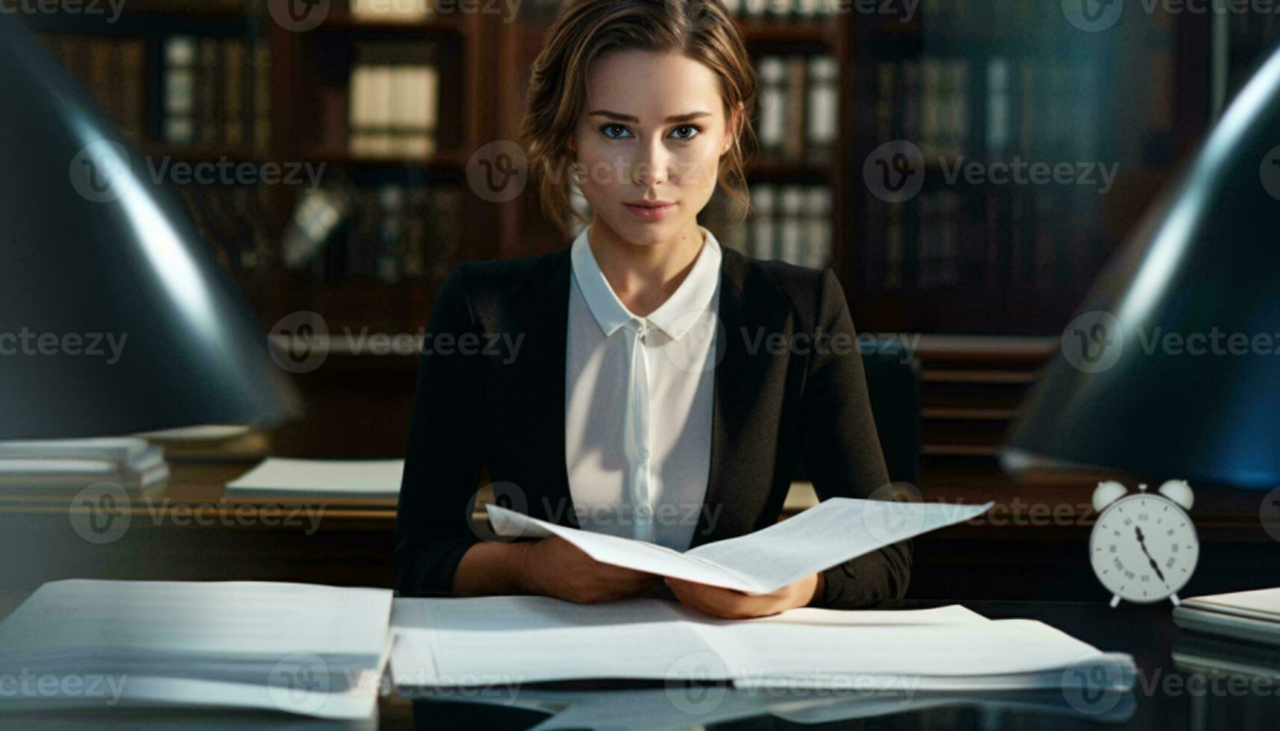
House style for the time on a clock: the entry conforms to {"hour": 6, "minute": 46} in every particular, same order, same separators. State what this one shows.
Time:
{"hour": 11, "minute": 25}
